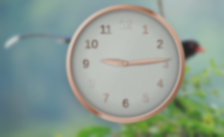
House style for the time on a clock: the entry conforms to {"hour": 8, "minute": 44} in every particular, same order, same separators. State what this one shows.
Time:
{"hour": 9, "minute": 14}
